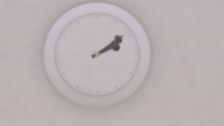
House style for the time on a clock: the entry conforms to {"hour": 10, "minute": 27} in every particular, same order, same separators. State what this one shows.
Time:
{"hour": 2, "minute": 9}
